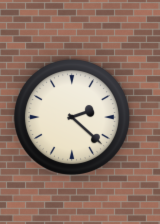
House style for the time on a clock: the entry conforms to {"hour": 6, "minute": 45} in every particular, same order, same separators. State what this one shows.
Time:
{"hour": 2, "minute": 22}
